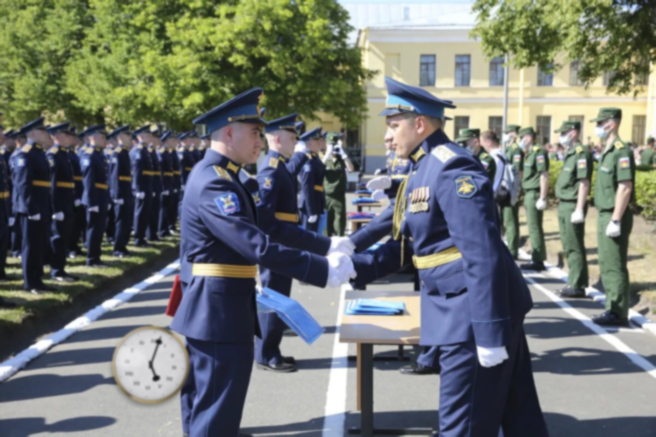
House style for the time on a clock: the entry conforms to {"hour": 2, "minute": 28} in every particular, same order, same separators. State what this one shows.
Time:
{"hour": 5, "minute": 2}
